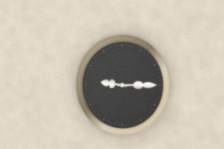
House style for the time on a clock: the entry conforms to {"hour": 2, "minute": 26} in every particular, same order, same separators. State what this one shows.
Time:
{"hour": 9, "minute": 15}
